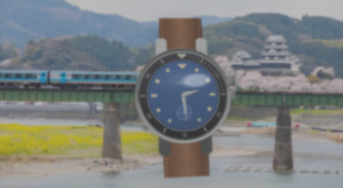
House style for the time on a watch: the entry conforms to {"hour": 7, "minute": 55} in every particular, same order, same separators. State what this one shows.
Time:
{"hour": 2, "minute": 29}
